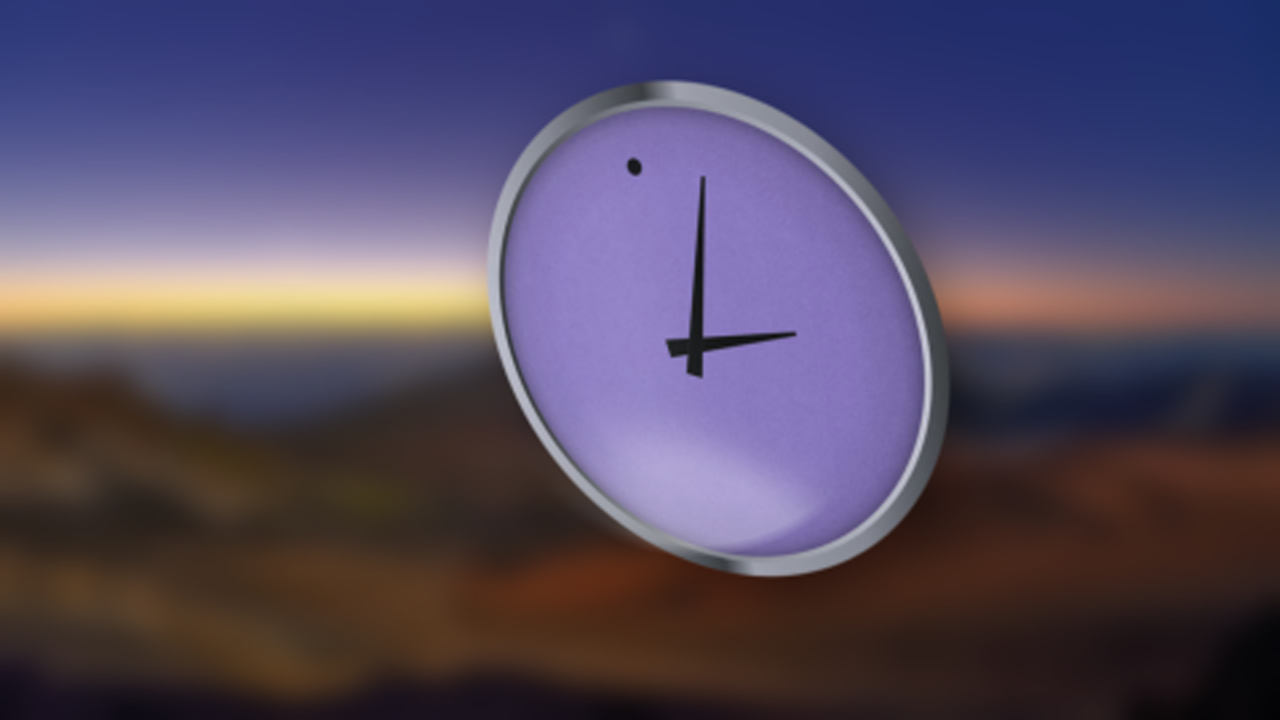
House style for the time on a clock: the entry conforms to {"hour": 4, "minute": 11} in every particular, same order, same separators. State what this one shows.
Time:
{"hour": 3, "minute": 4}
